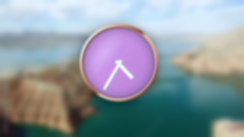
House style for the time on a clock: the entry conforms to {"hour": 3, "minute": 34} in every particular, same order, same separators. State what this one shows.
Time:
{"hour": 4, "minute": 35}
